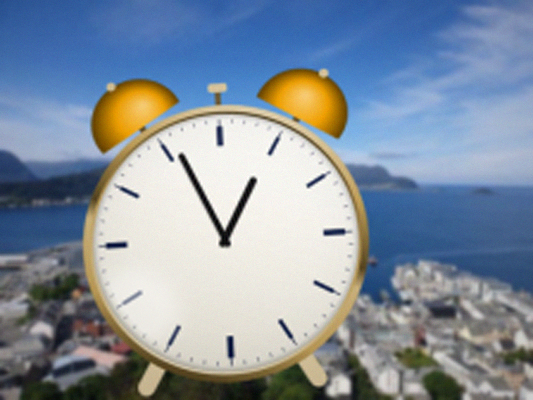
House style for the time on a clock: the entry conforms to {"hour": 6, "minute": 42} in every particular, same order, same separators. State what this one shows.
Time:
{"hour": 12, "minute": 56}
